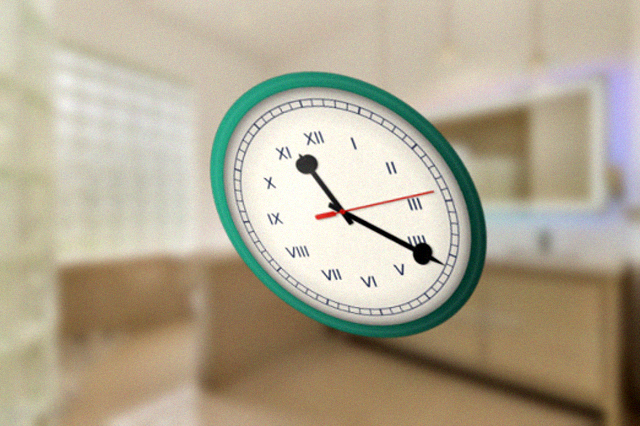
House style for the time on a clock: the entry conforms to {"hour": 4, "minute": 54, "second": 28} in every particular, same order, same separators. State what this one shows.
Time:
{"hour": 11, "minute": 21, "second": 14}
